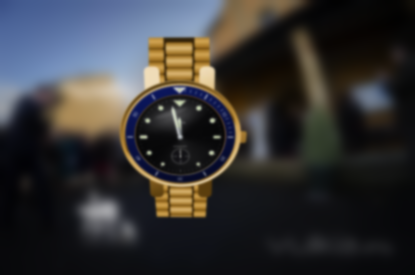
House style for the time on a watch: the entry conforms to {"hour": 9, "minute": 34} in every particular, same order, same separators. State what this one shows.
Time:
{"hour": 11, "minute": 58}
